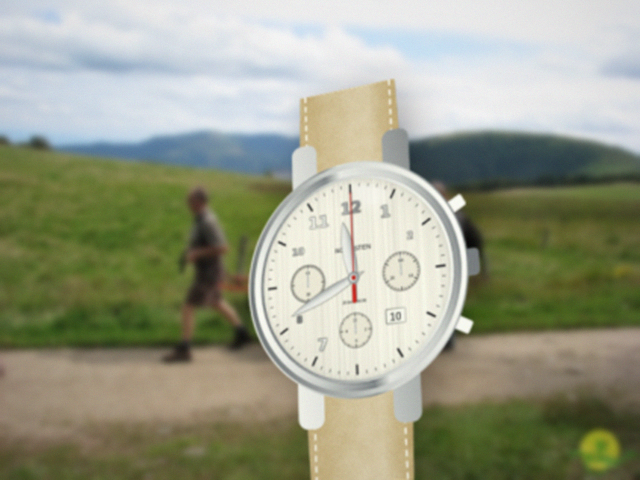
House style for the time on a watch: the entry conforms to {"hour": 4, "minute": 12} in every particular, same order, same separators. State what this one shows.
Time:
{"hour": 11, "minute": 41}
